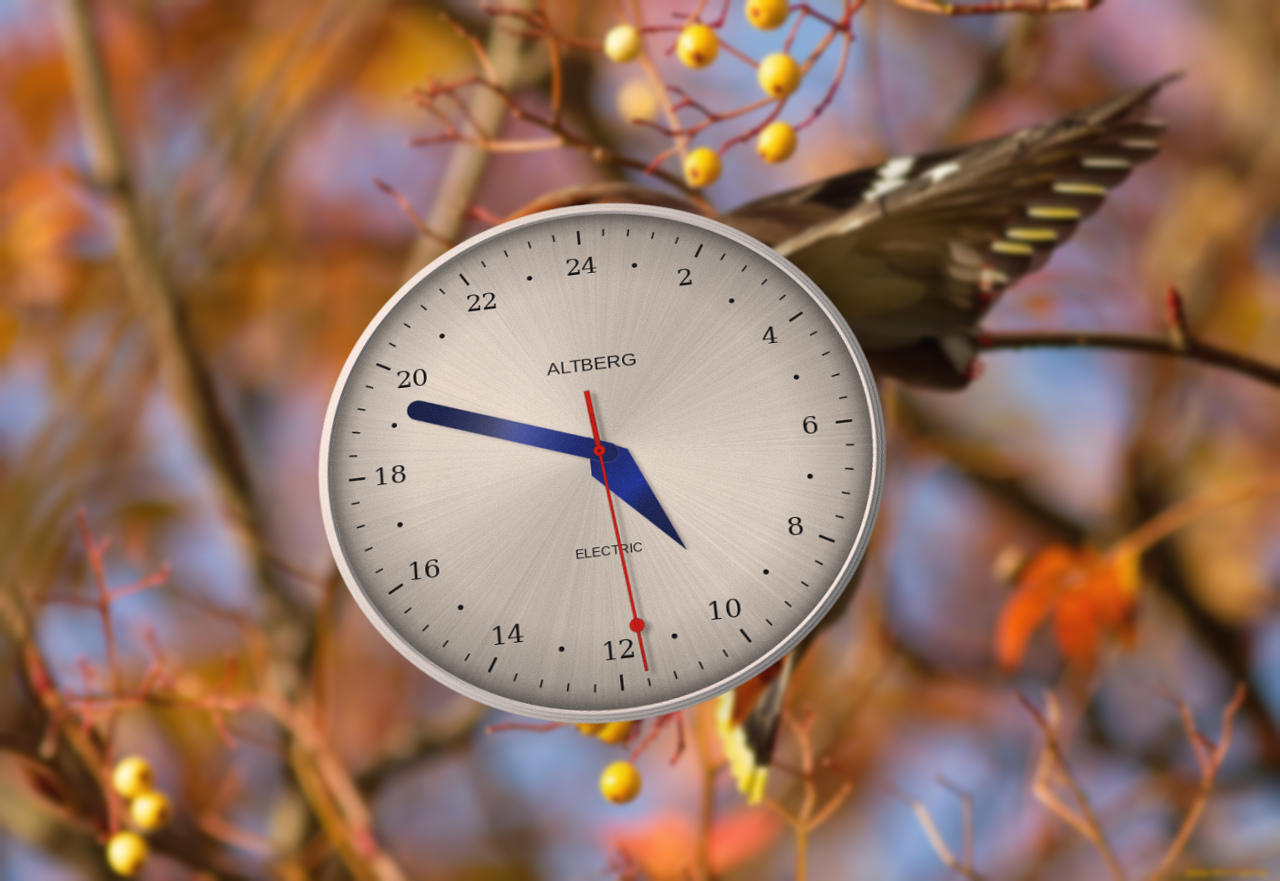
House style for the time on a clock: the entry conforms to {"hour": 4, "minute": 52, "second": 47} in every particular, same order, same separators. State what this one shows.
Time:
{"hour": 9, "minute": 48, "second": 29}
